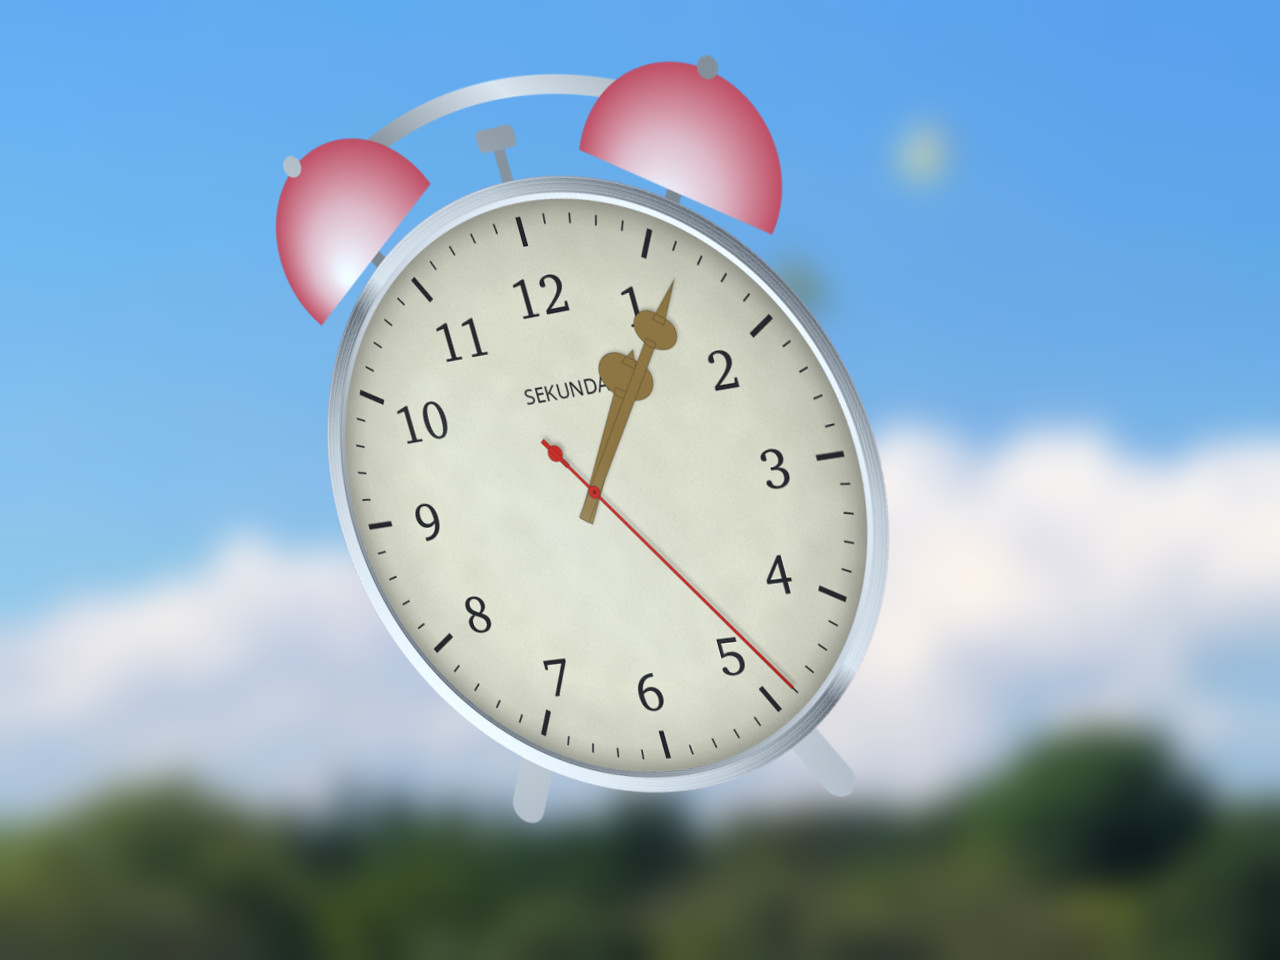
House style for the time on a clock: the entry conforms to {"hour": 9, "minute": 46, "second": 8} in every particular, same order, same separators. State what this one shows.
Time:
{"hour": 1, "minute": 6, "second": 24}
